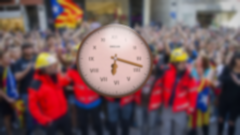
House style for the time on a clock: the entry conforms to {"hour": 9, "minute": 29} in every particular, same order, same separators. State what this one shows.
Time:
{"hour": 6, "minute": 18}
